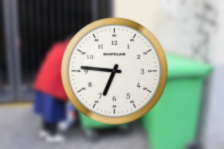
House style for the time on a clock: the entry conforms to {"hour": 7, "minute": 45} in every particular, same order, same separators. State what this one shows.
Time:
{"hour": 6, "minute": 46}
